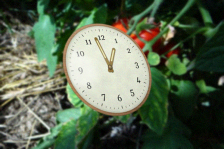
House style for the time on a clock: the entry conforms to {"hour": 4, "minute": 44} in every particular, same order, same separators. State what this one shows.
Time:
{"hour": 12, "minute": 58}
